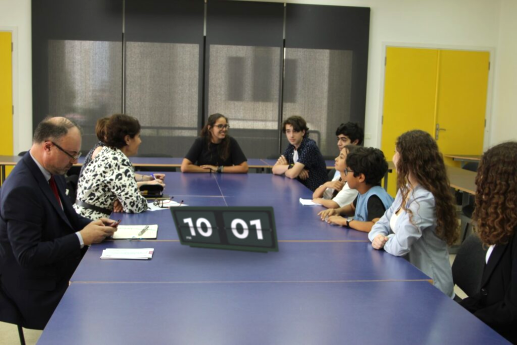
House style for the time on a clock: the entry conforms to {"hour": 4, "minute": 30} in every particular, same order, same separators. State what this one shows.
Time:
{"hour": 10, "minute": 1}
